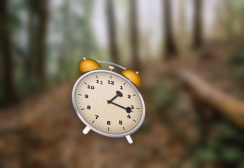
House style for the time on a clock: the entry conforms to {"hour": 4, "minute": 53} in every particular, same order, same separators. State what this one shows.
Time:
{"hour": 1, "minute": 17}
